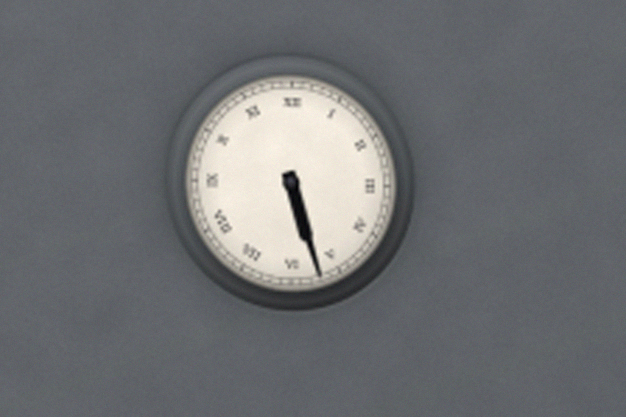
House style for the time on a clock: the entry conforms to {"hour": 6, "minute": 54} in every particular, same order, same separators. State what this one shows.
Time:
{"hour": 5, "minute": 27}
